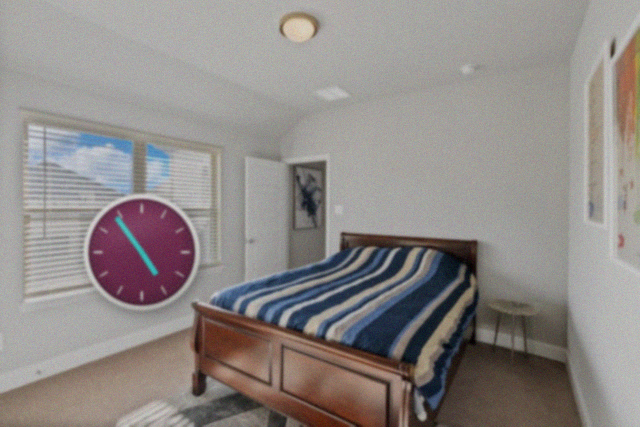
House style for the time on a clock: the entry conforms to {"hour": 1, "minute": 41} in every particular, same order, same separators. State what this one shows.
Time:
{"hour": 4, "minute": 54}
